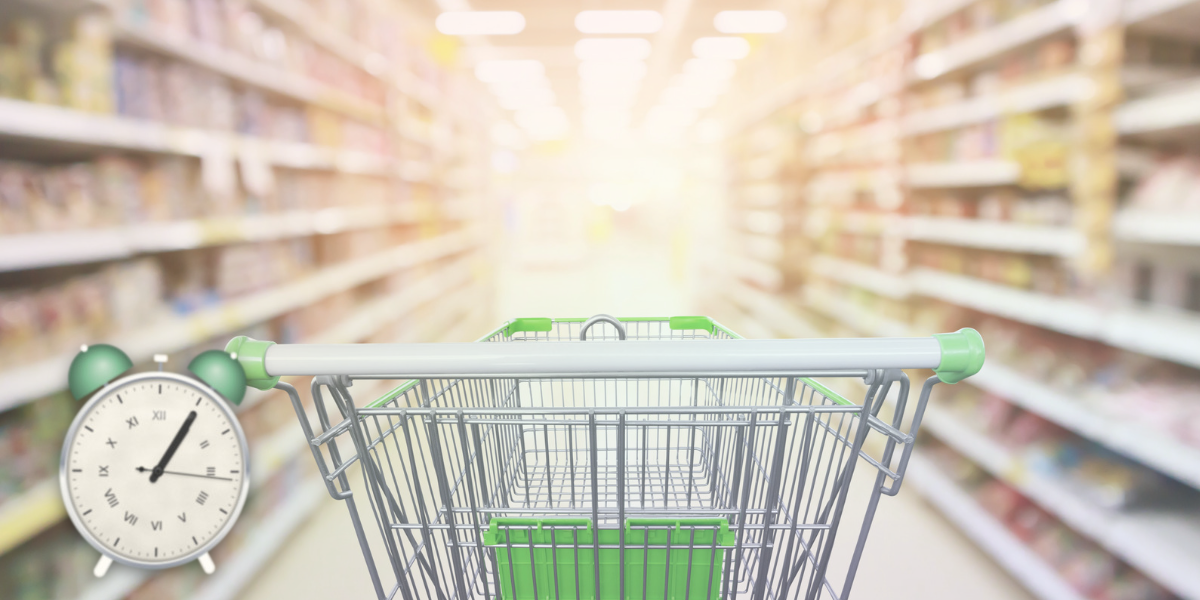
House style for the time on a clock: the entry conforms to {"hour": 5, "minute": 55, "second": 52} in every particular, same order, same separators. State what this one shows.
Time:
{"hour": 1, "minute": 5, "second": 16}
